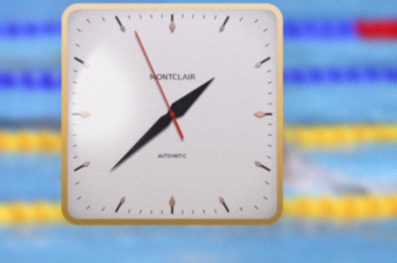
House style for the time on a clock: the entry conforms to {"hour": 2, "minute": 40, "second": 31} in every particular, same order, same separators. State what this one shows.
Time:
{"hour": 1, "minute": 37, "second": 56}
